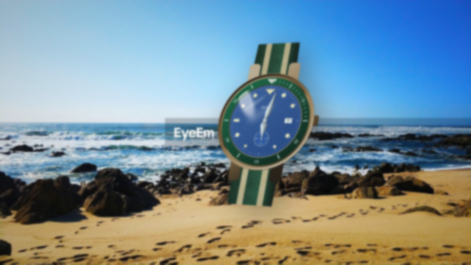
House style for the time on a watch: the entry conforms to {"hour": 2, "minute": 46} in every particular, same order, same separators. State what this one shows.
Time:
{"hour": 6, "minute": 2}
